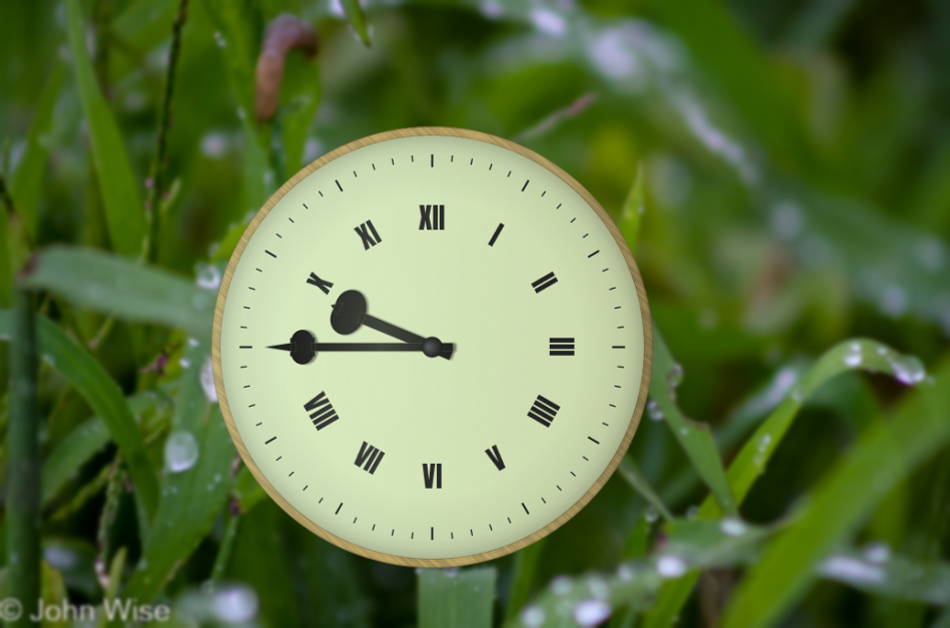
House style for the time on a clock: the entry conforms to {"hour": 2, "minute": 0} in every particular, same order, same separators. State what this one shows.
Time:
{"hour": 9, "minute": 45}
